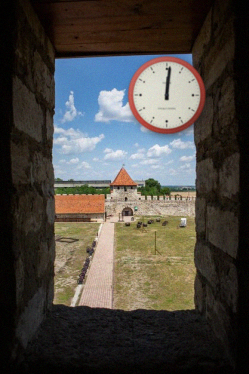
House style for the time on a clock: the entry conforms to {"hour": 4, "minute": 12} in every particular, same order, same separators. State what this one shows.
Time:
{"hour": 12, "minute": 1}
